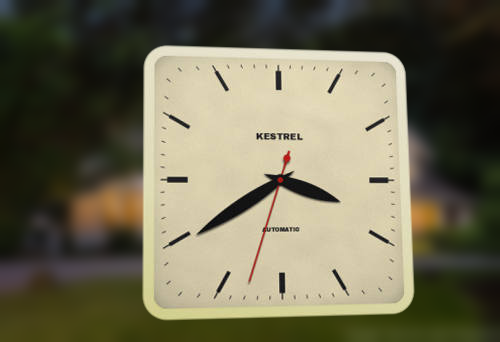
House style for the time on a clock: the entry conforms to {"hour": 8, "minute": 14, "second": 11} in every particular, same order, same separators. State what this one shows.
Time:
{"hour": 3, "minute": 39, "second": 33}
